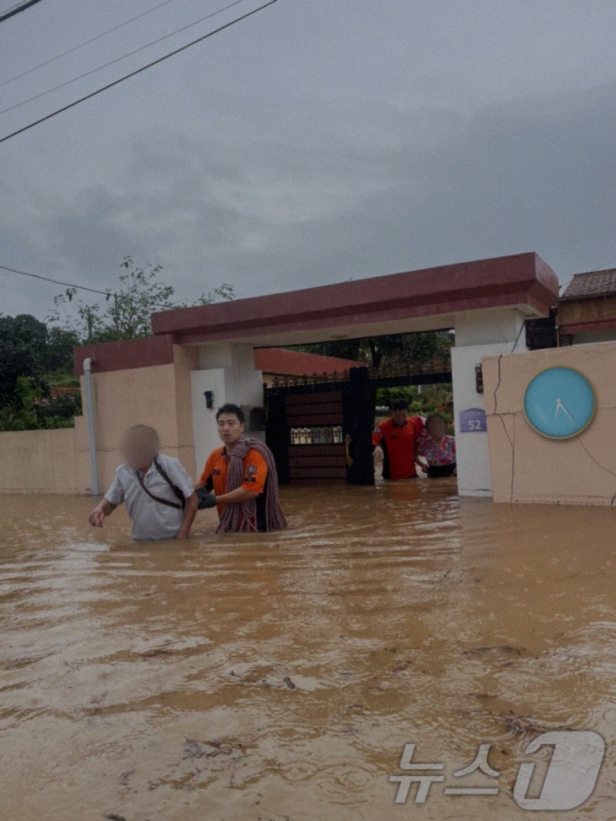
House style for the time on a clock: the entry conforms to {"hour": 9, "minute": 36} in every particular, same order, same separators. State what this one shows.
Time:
{"hour": 6, "minute": 24}
